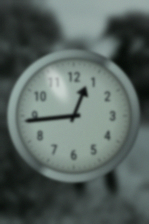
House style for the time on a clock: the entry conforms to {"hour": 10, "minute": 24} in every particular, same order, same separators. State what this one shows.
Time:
{"hour": 12, "minute": 44}
